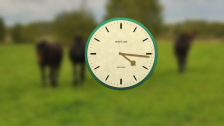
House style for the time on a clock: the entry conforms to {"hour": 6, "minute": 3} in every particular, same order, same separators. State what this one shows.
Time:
{"hour": 4, "minute": 16}
